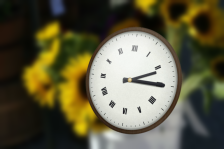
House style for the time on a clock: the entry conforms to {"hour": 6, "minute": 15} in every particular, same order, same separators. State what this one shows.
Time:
{"hour": 2, "minute": 15}
